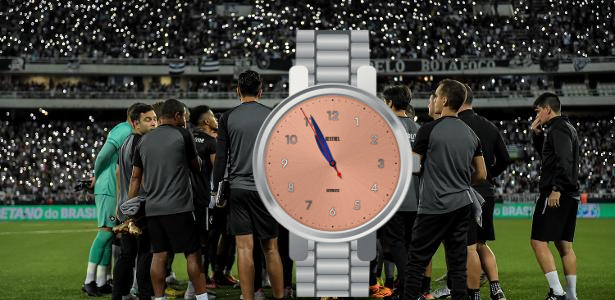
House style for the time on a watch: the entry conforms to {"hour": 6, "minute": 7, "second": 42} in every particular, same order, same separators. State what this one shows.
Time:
{"hour": 10, "minute": 55, "second": 55}
